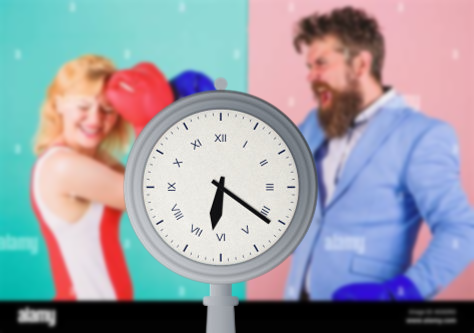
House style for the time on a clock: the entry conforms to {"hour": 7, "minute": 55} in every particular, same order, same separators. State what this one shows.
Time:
{"hour": 6, "minute": 21}
